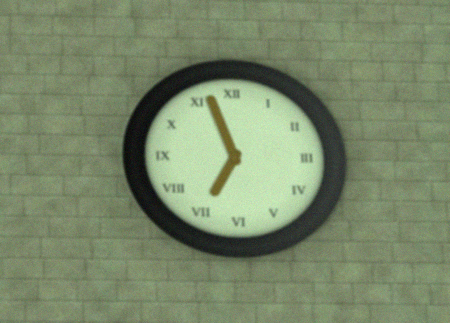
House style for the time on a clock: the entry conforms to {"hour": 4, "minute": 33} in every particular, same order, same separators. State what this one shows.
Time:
{"hour": 6, "minute": 57}
